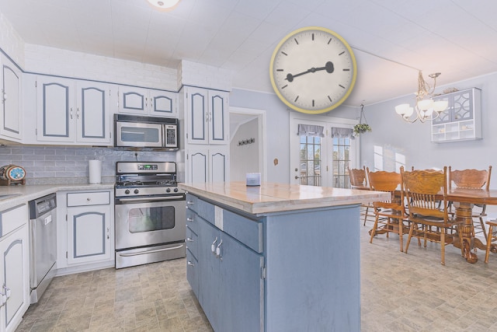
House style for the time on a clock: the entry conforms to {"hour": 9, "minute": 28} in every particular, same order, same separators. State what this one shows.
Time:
{"hour": 2, "minute": 42}
